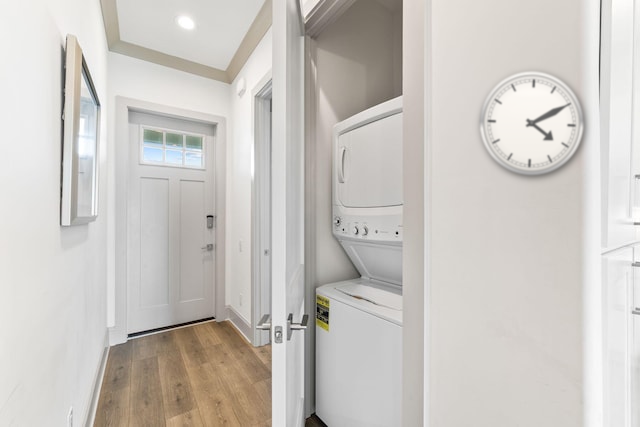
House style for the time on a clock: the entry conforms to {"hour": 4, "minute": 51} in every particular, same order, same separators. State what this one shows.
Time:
{"hour": 4, "minute": 10}
